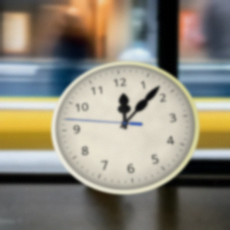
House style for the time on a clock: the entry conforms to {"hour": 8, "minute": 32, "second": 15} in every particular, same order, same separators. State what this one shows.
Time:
{"hour": 12, "minute": 7, "second": 47}
